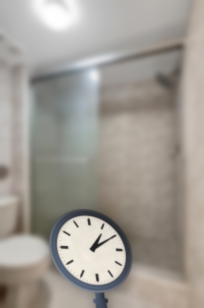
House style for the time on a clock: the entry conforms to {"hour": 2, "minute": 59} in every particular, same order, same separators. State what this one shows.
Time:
{"hour": 1, "minute": 10}
